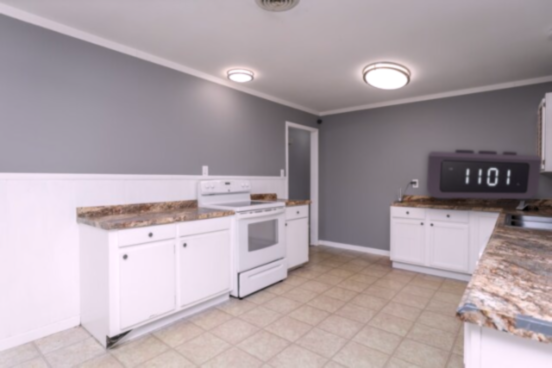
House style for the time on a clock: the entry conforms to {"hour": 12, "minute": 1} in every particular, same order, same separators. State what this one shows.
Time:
{"hour": 11, "minute": 1}
